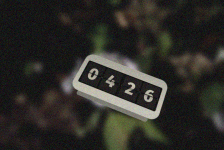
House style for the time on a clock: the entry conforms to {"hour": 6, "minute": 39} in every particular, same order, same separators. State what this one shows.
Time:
{"hour": 4, "minute": 26}
